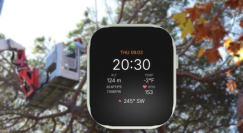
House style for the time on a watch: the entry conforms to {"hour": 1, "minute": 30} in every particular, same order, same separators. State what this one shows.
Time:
{"hour": 20, "minute": 30}
